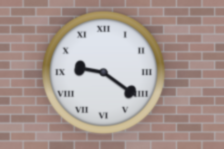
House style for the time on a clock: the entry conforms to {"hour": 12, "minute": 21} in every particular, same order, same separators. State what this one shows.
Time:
{"hour": 9, "minute": 21}
